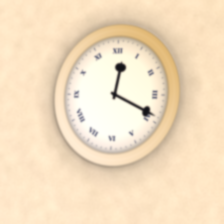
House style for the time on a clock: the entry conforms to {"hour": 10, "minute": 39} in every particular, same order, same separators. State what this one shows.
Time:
{"hour": 12, "minute": 19}
